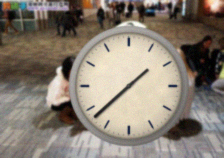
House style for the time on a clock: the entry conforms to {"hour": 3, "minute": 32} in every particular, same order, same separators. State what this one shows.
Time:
{"hour": 1, "minute": 38}
